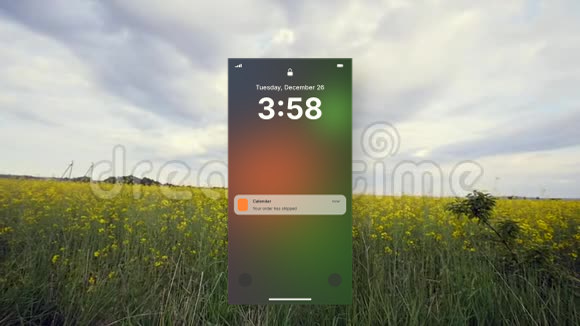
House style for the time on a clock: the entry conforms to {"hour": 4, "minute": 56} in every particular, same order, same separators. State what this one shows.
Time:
{"hour": 3, "minute": 58}
